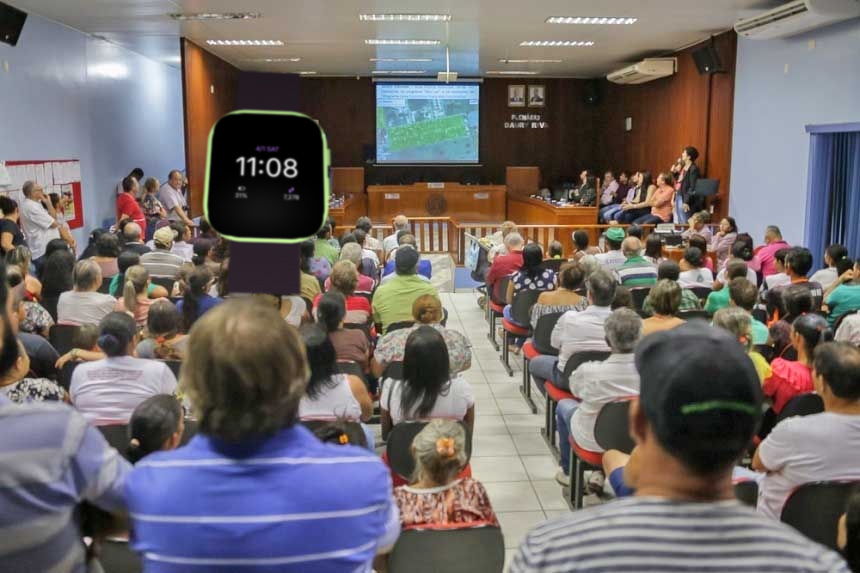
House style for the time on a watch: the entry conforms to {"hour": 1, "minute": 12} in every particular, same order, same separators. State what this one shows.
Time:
{"hour": 11, "minute": 8}
